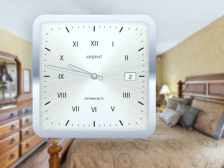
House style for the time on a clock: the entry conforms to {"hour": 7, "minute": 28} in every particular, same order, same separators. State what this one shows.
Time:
{"hour": 9, "minute": 47}
